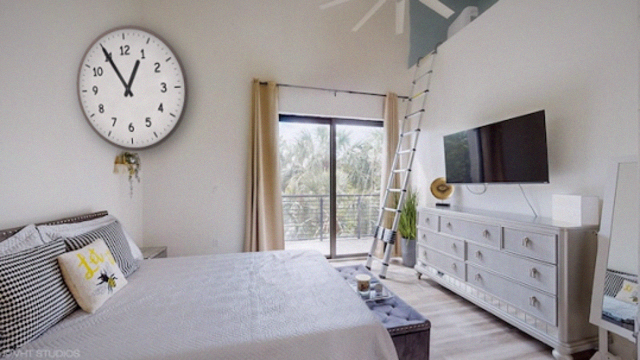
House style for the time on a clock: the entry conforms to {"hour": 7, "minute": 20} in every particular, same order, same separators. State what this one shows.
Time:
{"hour": 12, "minute": 55}
